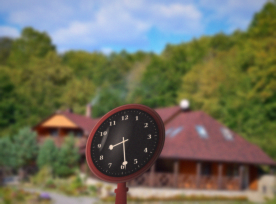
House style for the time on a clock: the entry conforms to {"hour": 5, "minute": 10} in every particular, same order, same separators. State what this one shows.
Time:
{"hour": 8, "minute": 29}
